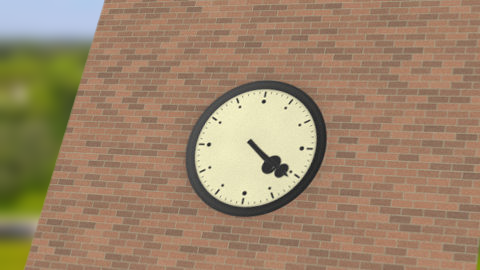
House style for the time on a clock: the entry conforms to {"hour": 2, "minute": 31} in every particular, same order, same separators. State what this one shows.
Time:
{"hour": 4, "minute": 21}
